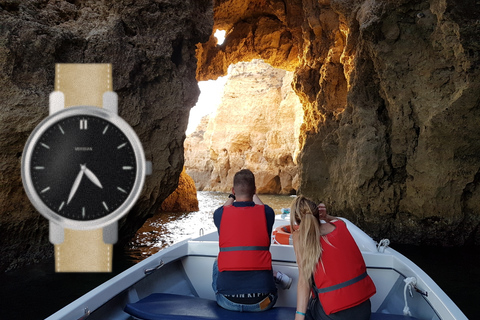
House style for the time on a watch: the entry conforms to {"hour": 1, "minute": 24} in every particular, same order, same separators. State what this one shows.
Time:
{"hour": 4, "minute": 34}
